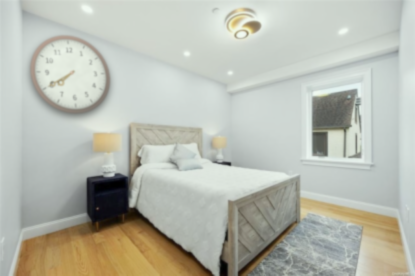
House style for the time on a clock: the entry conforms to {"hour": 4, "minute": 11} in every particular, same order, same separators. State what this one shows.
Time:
{"hour": 7, "minute": 40}
